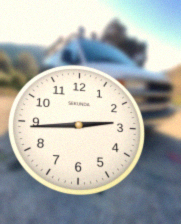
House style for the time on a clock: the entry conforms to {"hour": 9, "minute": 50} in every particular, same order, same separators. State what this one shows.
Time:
{"hour": 2, "minute": 44}
